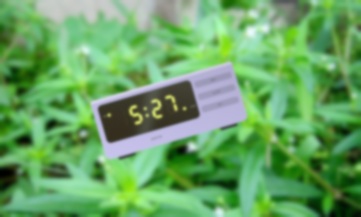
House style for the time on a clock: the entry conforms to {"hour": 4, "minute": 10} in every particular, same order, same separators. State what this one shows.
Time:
{"hour": 5, "minute": 27}
